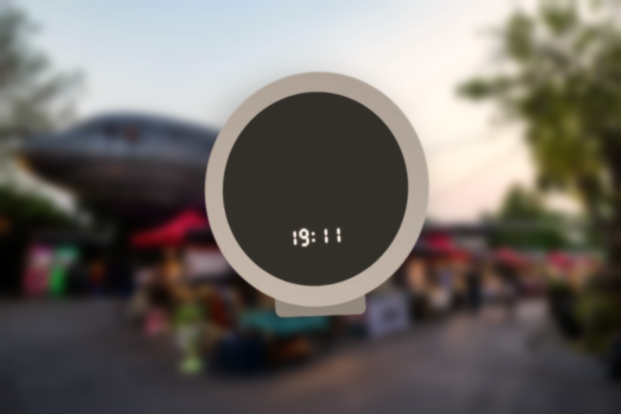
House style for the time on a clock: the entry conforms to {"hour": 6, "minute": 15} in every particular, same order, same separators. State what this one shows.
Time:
{"hour": 19, "minute": 11}
